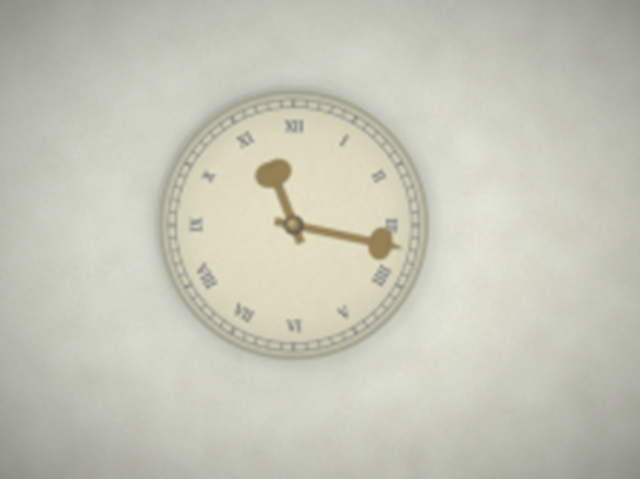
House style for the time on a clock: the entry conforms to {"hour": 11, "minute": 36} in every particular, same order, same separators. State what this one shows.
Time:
{"hour": 11, "minute": 17}
